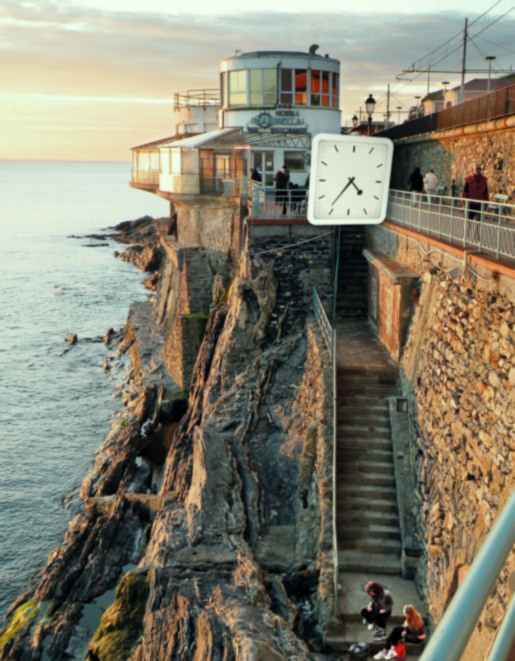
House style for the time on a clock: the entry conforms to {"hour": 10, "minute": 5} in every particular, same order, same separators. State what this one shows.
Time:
{"hour": 4, "minute": 36}
